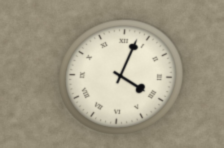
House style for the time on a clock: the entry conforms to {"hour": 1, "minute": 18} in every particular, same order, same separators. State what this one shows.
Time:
{"hour": 4, "minute": 3}
